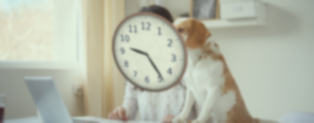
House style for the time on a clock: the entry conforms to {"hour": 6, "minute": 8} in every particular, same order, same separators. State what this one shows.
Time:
{"hour": 9, "minute": 24}
